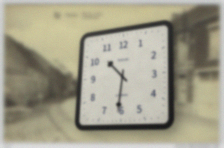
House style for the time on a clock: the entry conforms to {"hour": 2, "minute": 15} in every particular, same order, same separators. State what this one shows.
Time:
{"hour": 10, "minute": 31}
